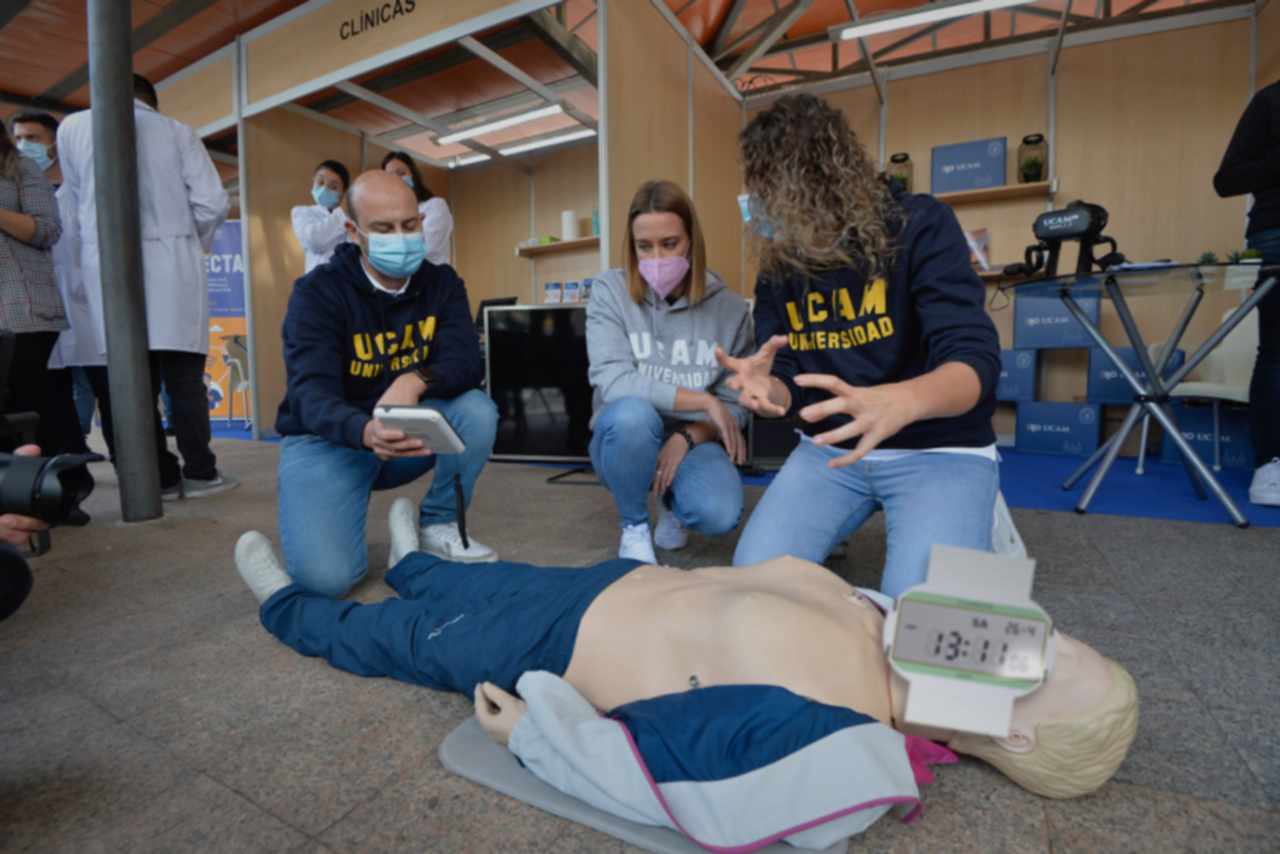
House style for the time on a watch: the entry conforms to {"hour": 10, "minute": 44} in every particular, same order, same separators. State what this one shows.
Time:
{"hour": 13, "minute": 11}
